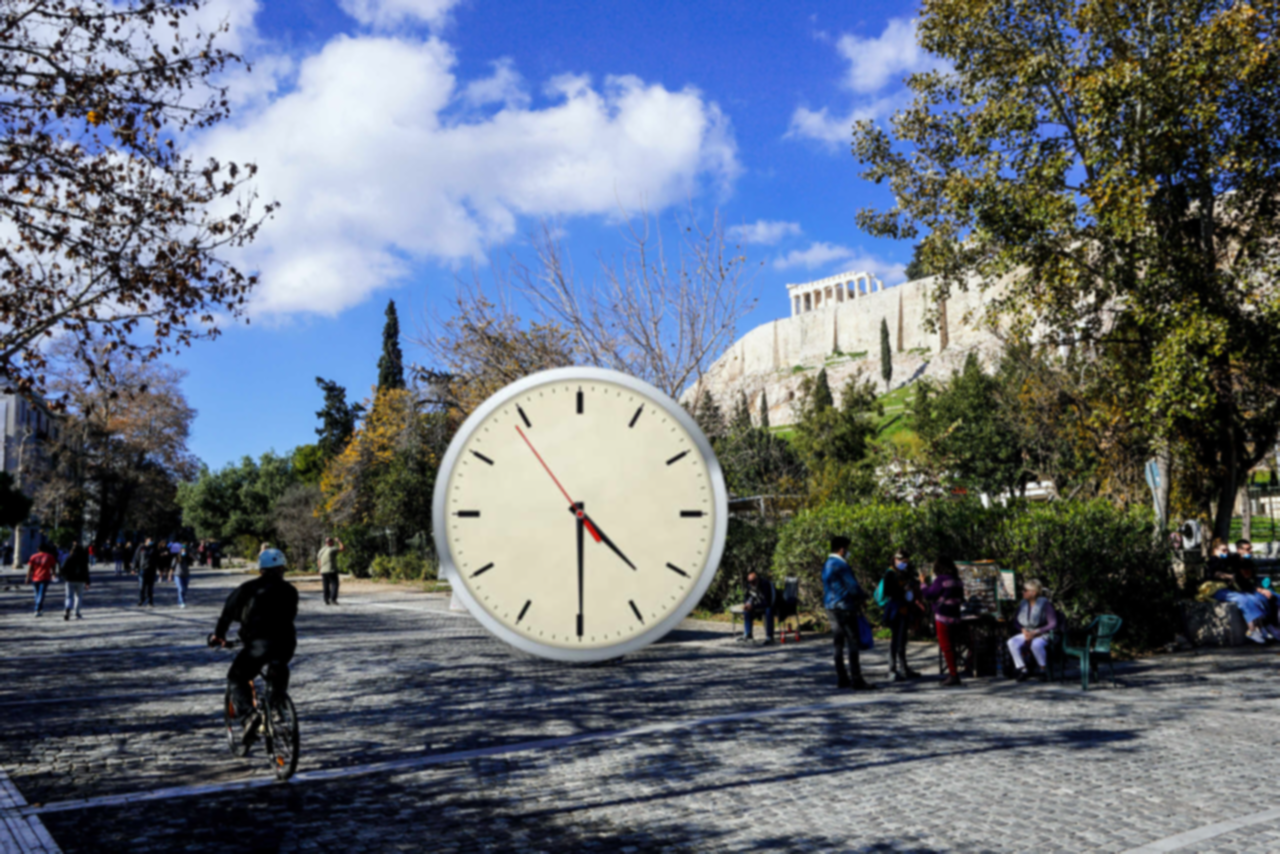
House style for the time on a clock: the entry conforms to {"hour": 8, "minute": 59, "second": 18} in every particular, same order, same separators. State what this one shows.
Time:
{"hour": 4, "minute": 29, "second": 54}
